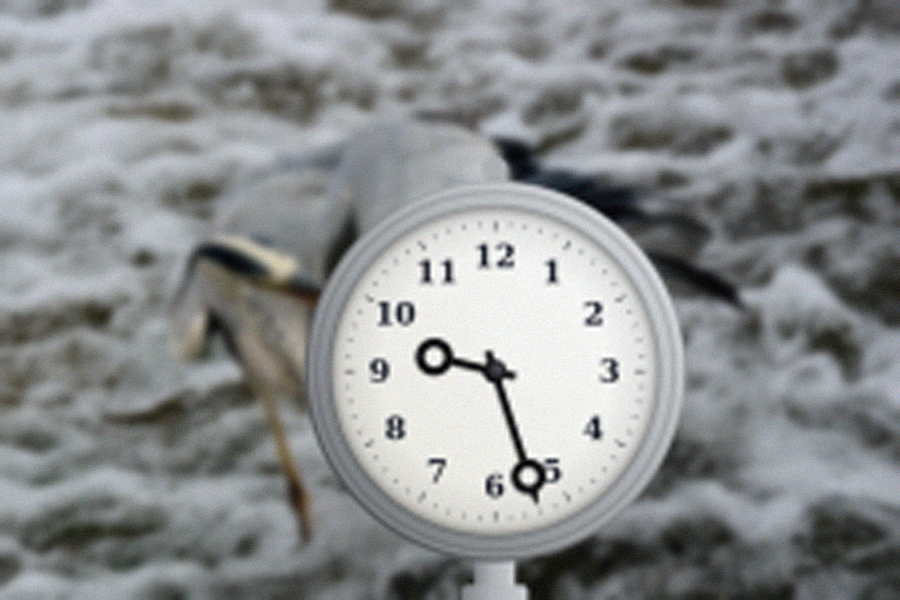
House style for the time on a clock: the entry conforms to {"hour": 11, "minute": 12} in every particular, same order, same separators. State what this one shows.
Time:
{"hour": 9, "minute": 27}
